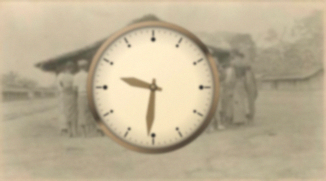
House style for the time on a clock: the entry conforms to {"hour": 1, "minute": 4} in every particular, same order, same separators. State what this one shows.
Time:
{"hour": 9, "minute": 31}
